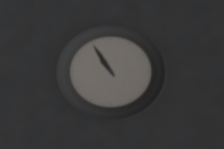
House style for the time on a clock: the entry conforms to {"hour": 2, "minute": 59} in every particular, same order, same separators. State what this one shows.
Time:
{"hour": 10, "minute": 55}
